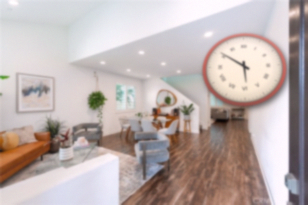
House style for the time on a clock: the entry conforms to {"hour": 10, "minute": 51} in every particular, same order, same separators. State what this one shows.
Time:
{"hour": 5, "minute": 51}
